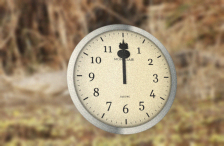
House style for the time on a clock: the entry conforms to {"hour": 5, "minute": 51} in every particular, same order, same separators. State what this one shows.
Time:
{"hour": 12, "minute": 0}
